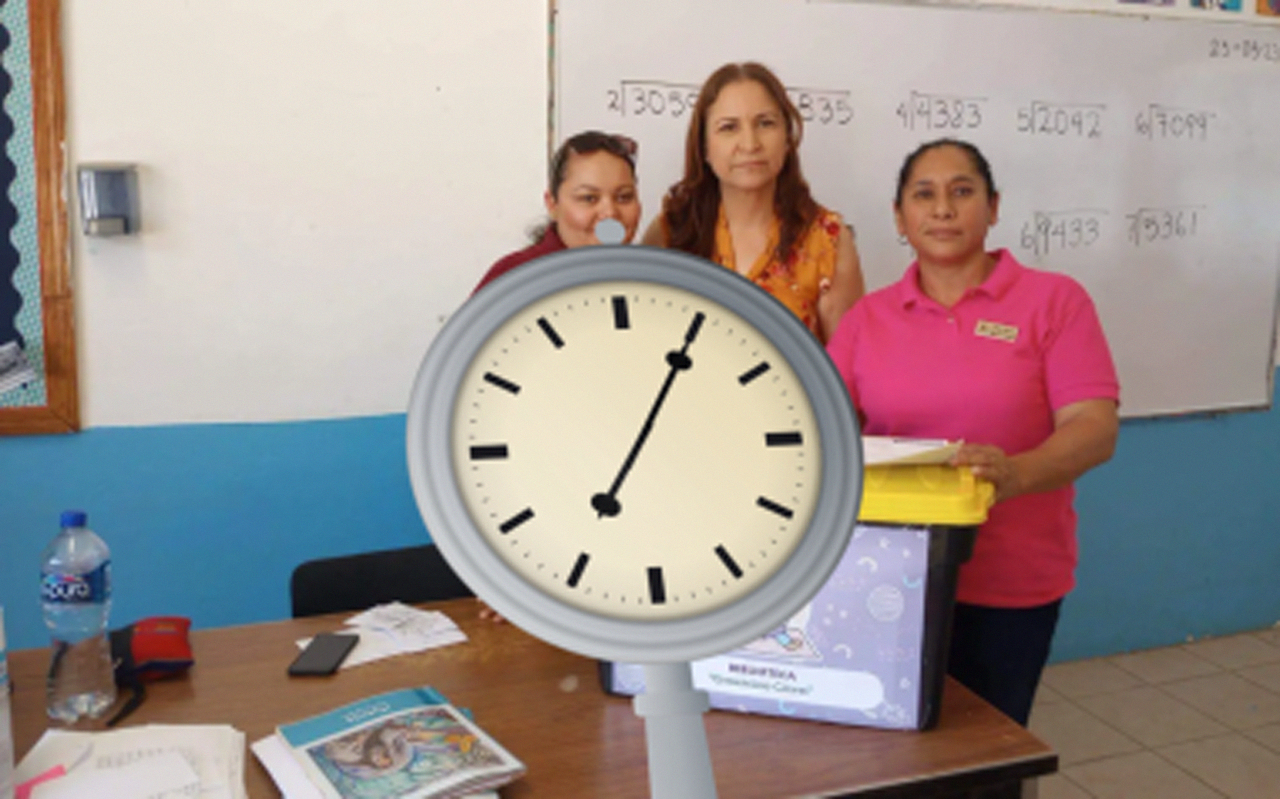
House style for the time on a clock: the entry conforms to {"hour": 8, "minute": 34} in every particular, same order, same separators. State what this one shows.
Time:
{"hour": 7, "minute": 5}
